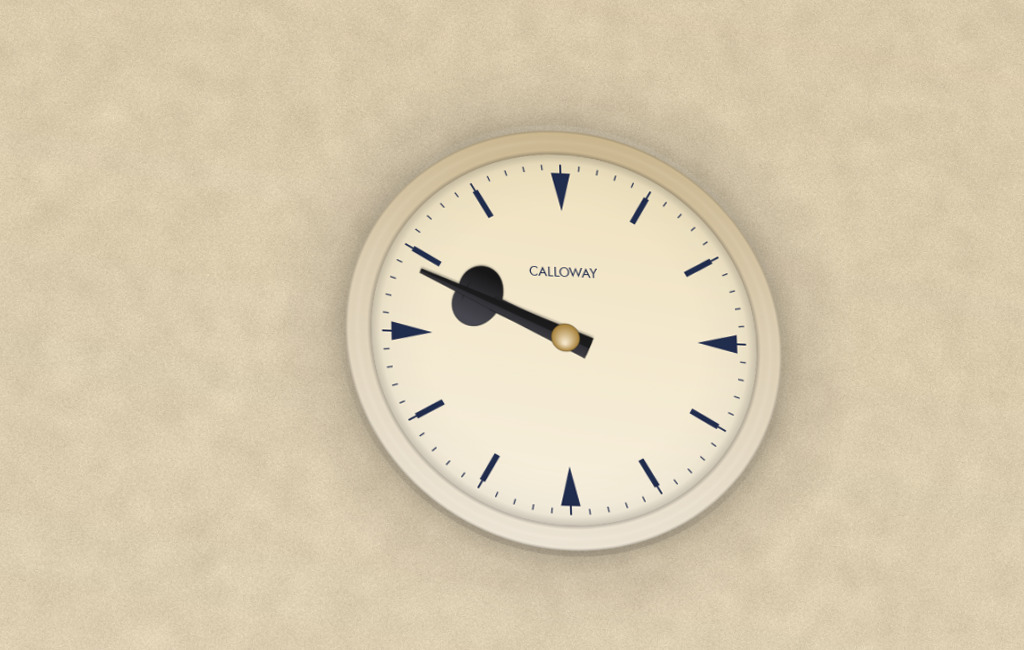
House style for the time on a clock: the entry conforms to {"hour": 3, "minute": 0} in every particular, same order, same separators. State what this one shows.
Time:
{"hour": 9, "minute": 49}
